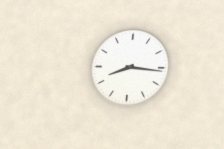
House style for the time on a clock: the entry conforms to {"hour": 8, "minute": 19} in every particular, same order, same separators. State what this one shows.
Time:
{"hour": 8, "minute": 16}
